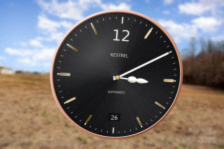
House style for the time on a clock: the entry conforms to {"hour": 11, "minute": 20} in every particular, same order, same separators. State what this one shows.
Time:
{"hour": 3, "minute": 10}
